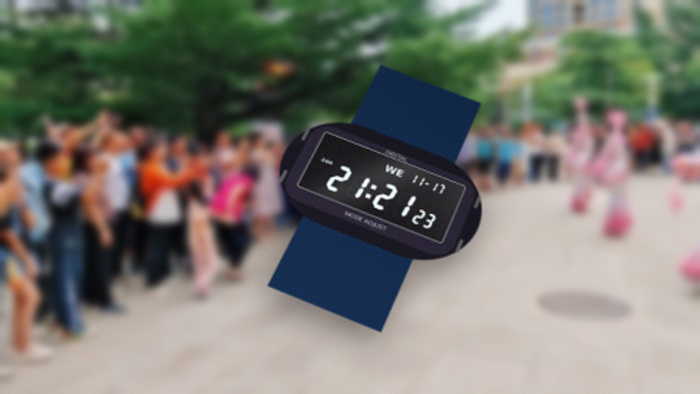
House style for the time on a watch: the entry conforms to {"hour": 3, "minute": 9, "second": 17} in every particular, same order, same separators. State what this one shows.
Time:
{"hour": 21, "minute": 21, "second": 23}
